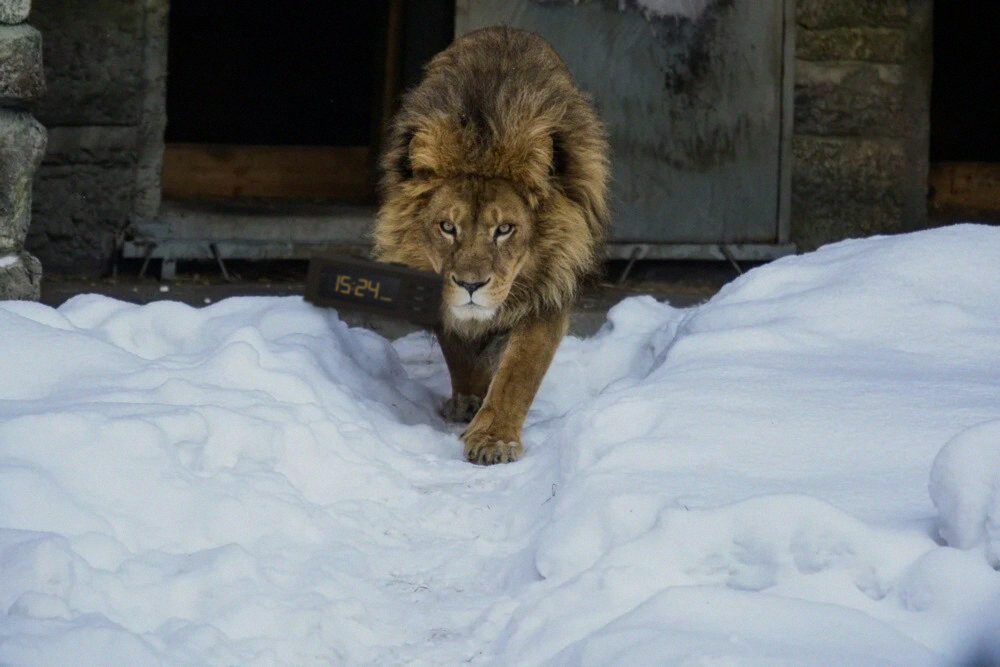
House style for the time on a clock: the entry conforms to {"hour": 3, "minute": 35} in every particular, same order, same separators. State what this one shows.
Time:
{"hour": 15, "minute": 24}
